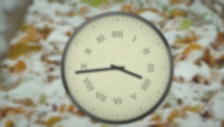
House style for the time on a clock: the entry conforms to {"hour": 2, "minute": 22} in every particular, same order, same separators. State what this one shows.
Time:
{"hour": 3, "minute": 44}
